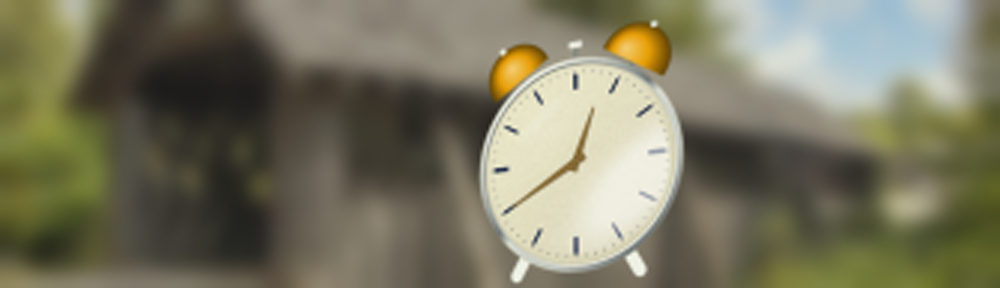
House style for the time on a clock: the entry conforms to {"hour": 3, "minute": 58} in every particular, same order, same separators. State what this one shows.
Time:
{"hour": 12, "minute": 40}
